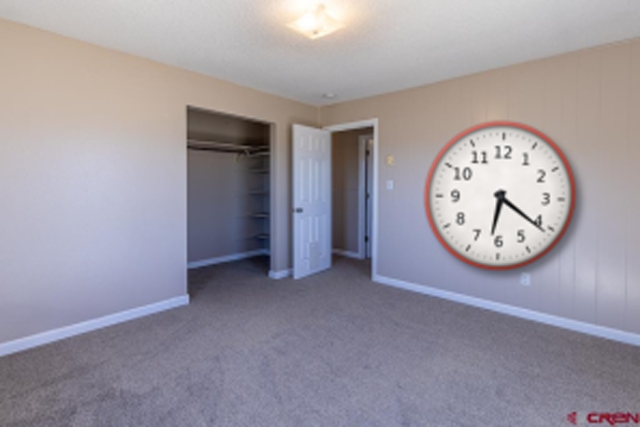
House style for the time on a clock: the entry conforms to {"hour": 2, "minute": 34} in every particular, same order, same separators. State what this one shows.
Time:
{"hour": 6, "minute": 21}
